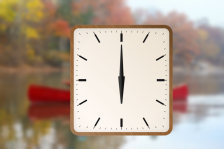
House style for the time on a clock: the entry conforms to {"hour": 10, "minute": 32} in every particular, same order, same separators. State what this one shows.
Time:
{"hour": 6, "minute": 0}
